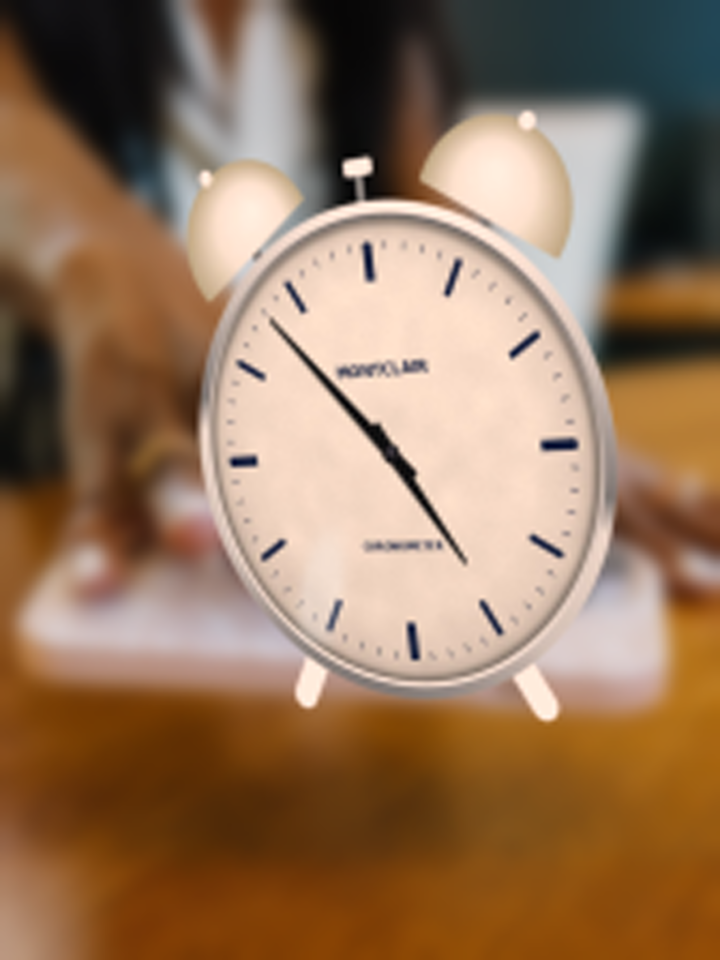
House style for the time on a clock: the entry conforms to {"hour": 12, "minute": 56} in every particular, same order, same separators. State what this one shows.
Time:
{"hour": 4, "minute": 53}
